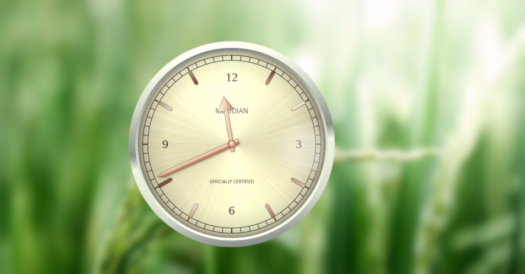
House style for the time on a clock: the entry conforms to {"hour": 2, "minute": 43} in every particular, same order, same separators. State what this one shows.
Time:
{"hour": 11, "minute": 41}
